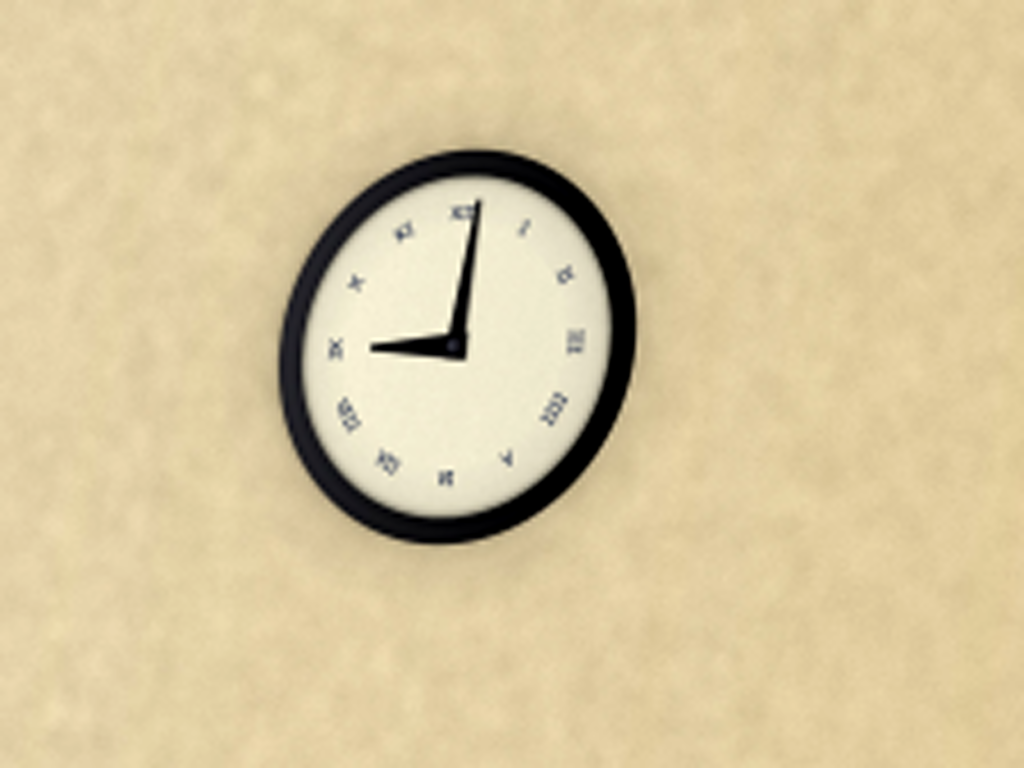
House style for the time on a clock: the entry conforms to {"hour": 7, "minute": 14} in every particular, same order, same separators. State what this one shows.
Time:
{"hour": 9, "minute": 1}
